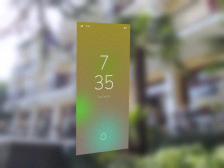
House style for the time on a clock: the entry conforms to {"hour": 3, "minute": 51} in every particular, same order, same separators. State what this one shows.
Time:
{"hour": 7, "minute": 35}
